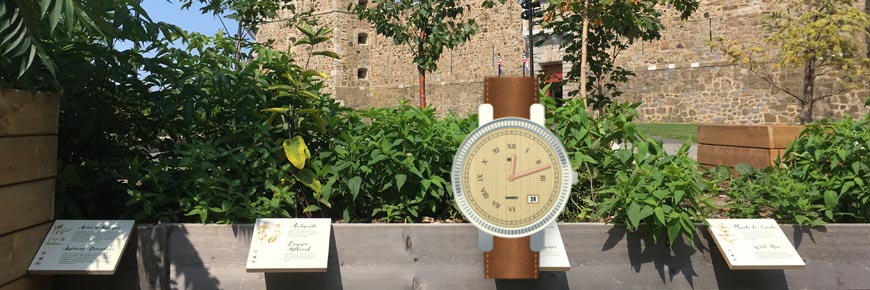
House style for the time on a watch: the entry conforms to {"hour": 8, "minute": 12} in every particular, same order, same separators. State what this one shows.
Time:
{"hour": 12, "minute": 12}
